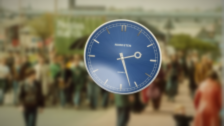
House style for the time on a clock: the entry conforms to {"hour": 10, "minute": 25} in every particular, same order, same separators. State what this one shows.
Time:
{"hour": 2, "minute": 27}
